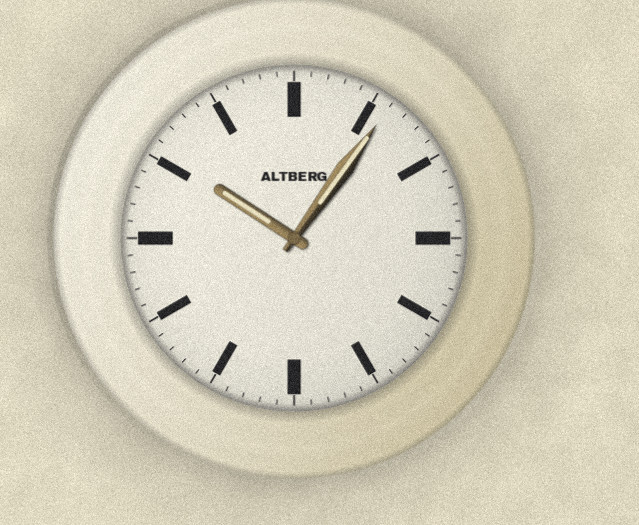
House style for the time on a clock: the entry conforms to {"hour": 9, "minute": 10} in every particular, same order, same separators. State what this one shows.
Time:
{"hour": 10, "minute": 6}
